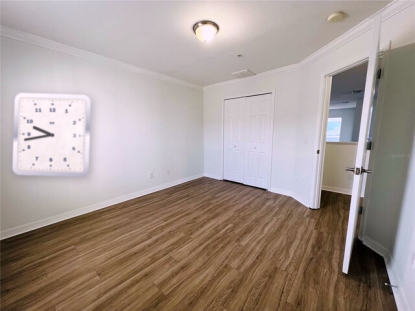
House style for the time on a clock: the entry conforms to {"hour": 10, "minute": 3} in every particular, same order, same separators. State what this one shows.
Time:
{"hour": 9, "minute": 43}
